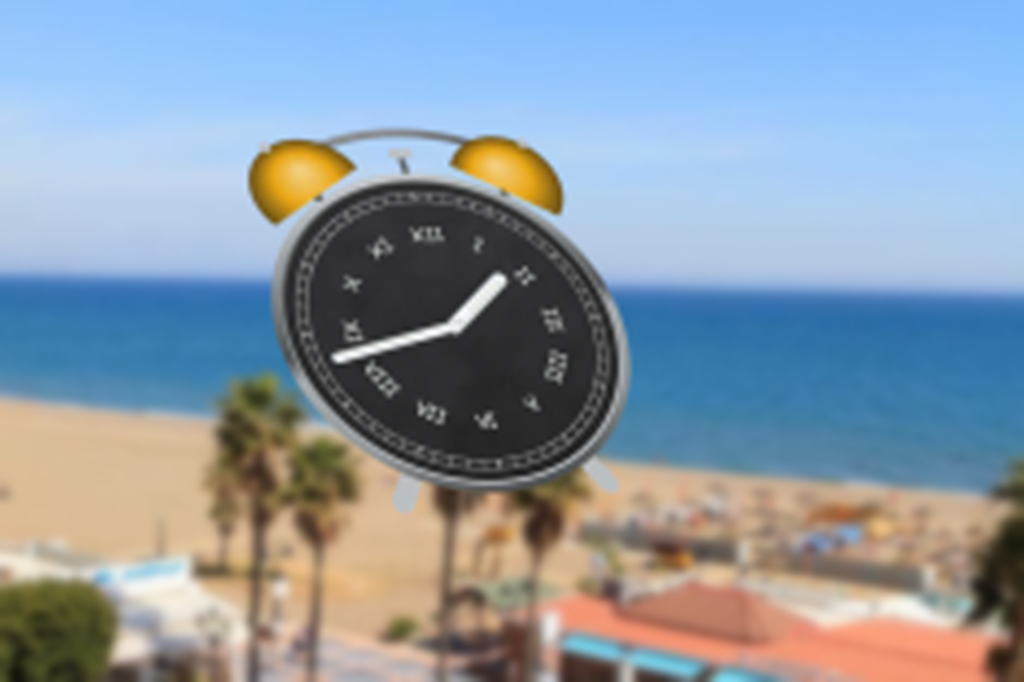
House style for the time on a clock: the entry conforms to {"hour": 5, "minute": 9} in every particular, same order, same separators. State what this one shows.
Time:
{"hour": 1, "minute": 43}
